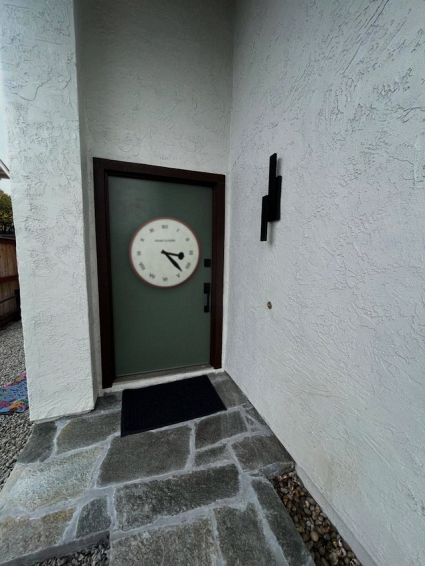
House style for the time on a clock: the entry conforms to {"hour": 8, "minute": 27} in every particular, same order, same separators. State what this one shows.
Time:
{"hour": 3, "minute": 23}
